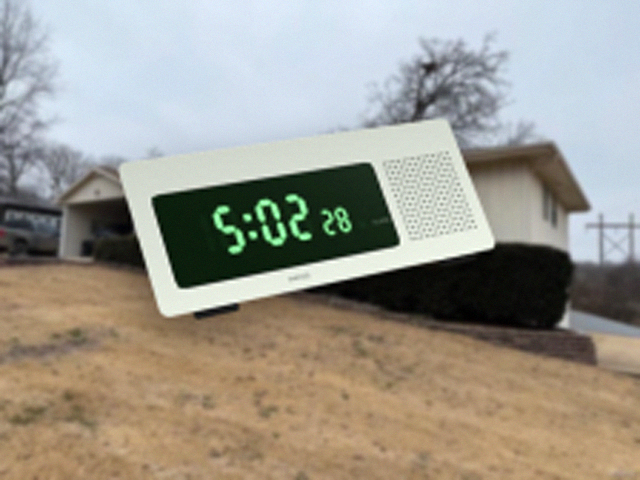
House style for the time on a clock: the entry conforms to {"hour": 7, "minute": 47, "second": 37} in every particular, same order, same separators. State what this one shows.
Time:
{"hour": 5, "minute": 2, "second": 28}
